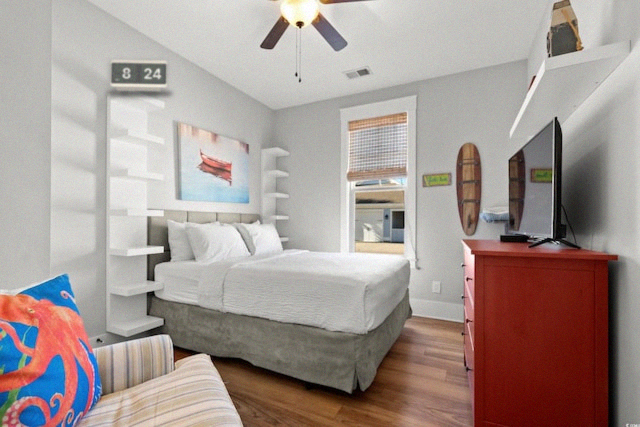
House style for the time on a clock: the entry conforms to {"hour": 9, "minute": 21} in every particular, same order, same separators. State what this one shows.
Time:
{"hour": 8, "minute": 24}
